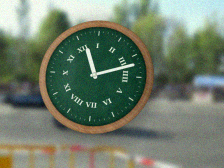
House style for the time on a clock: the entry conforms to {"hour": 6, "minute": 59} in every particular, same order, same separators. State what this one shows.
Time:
{"hour": 12, "minute": 17}
